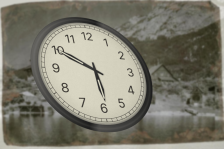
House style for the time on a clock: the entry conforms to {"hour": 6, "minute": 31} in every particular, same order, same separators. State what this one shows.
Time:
{"hour": 5, "minute": 50}
